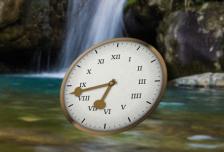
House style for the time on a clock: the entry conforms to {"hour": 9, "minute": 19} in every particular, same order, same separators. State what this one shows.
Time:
{"hour": 6, "minute": 43}
